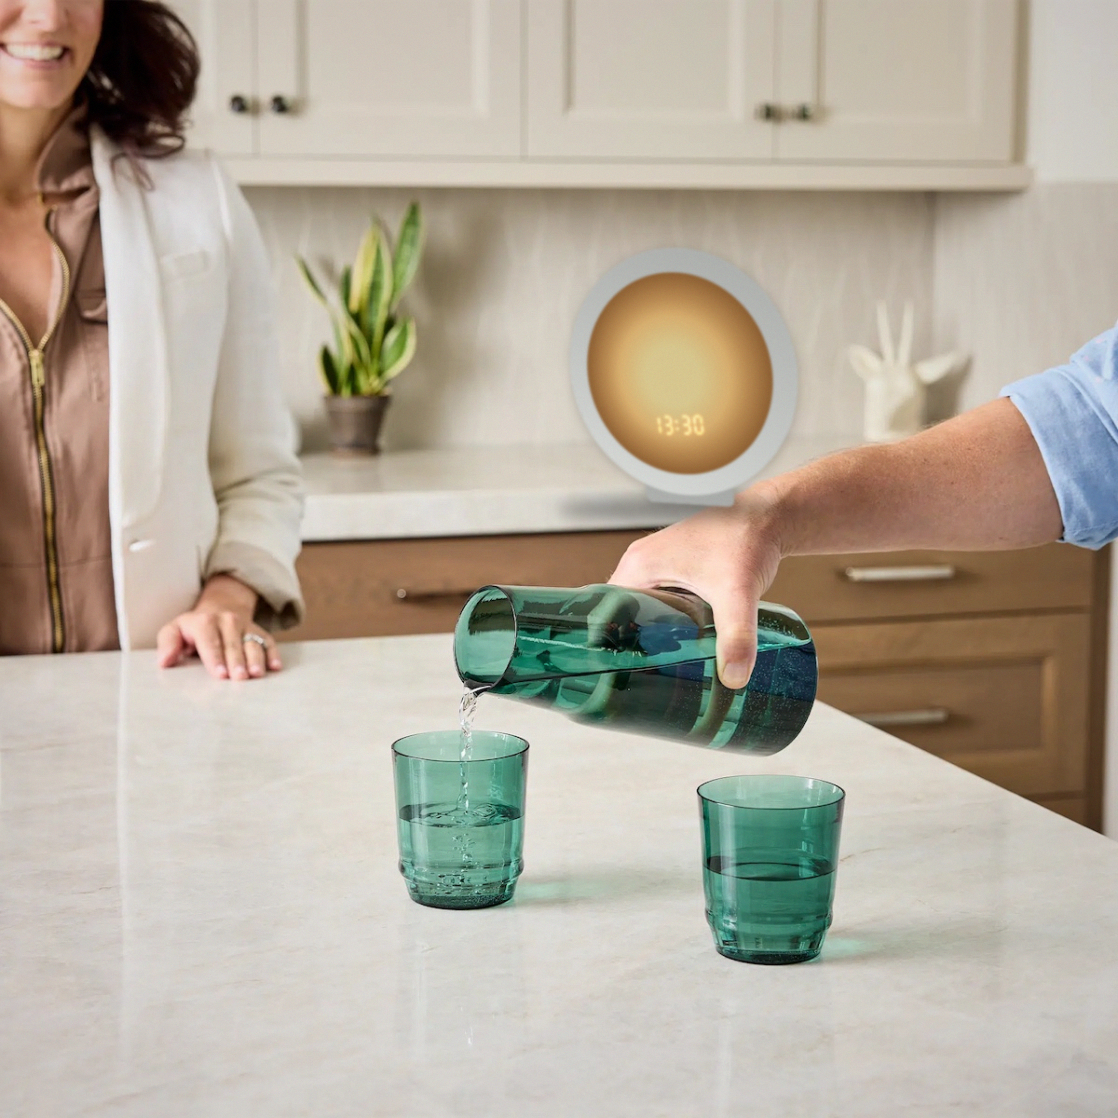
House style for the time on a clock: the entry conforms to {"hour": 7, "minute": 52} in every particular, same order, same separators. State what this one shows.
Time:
{"hour": 13, "minute": 30}
